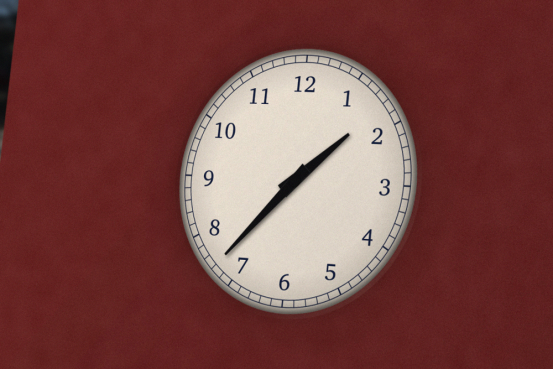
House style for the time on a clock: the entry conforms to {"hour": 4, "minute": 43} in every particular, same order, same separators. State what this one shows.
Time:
{"hour": 1, "minute": 37}
